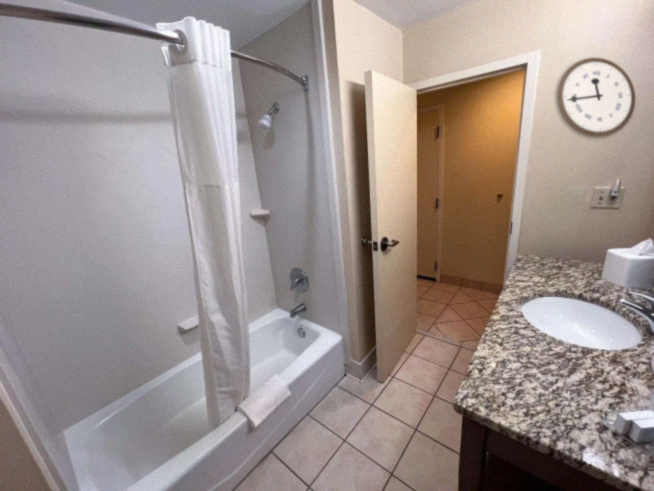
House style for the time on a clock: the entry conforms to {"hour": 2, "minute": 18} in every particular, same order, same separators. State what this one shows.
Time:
{"hour": 11, "minute": 44}
